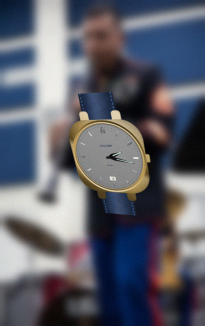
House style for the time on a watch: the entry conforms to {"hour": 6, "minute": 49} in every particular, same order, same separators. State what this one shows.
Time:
{"hour": 2, "minute": 17}
